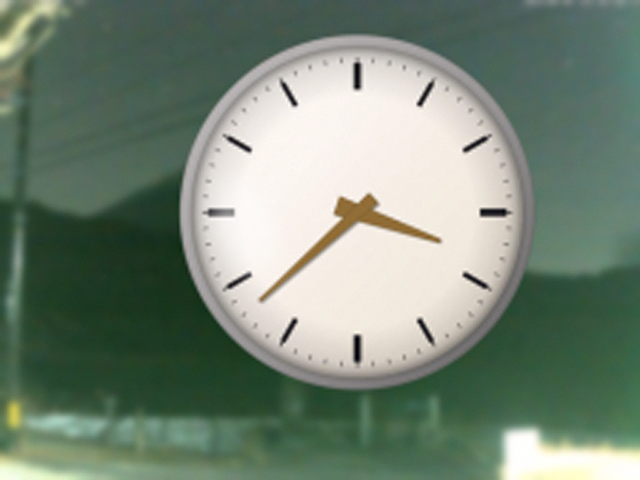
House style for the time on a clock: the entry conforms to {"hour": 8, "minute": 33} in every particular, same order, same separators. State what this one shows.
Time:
{"hour": 3, "minute": 38}
